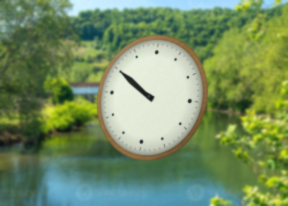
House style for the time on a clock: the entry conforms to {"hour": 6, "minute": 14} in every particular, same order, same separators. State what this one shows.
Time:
{"hour": 9, "minute": 50}
